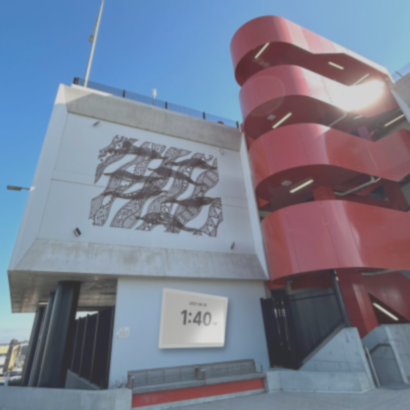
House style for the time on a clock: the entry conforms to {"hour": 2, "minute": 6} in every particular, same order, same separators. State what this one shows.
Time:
{"hour": 1, "minute": 40}
